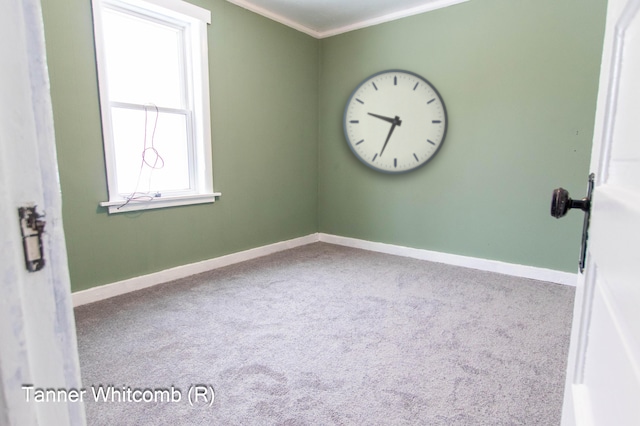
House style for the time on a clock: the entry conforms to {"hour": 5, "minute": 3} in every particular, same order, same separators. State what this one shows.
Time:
{"hour": 9, "minute": 34}
